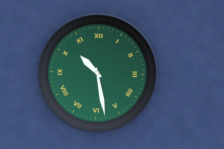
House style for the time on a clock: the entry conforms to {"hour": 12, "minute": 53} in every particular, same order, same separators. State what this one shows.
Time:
{"hour": 10, "minute": 28}
